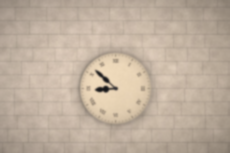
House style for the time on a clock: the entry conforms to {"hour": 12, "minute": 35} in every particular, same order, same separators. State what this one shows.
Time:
{"hour": 8, "minute": 52}
